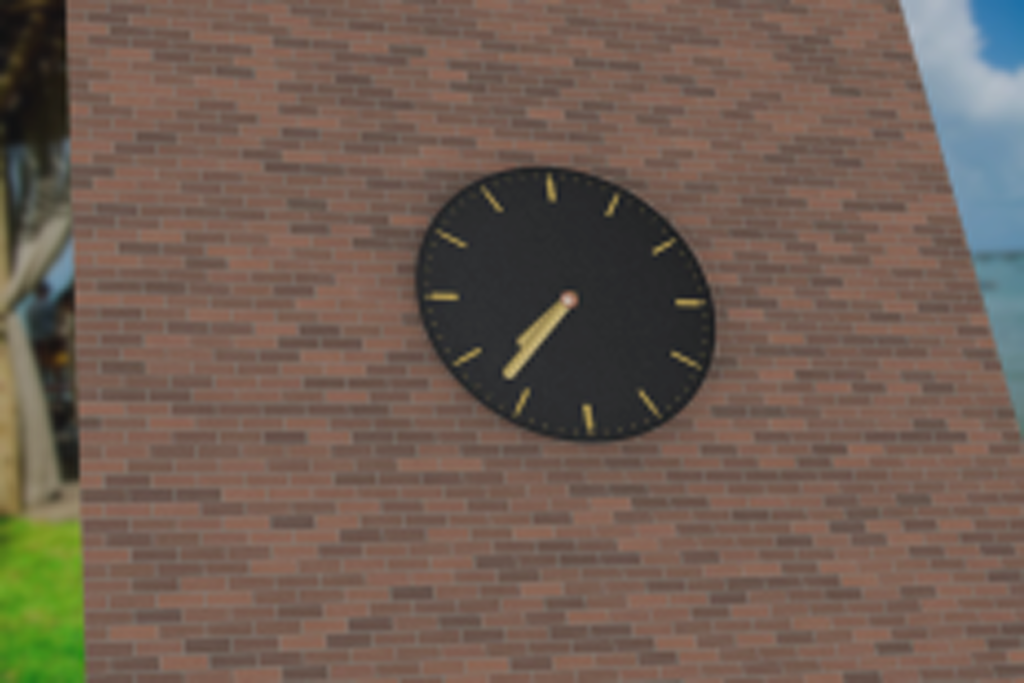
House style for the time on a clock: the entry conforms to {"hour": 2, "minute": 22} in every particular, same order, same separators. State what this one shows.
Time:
{"hour": 7, "minute": 37}
